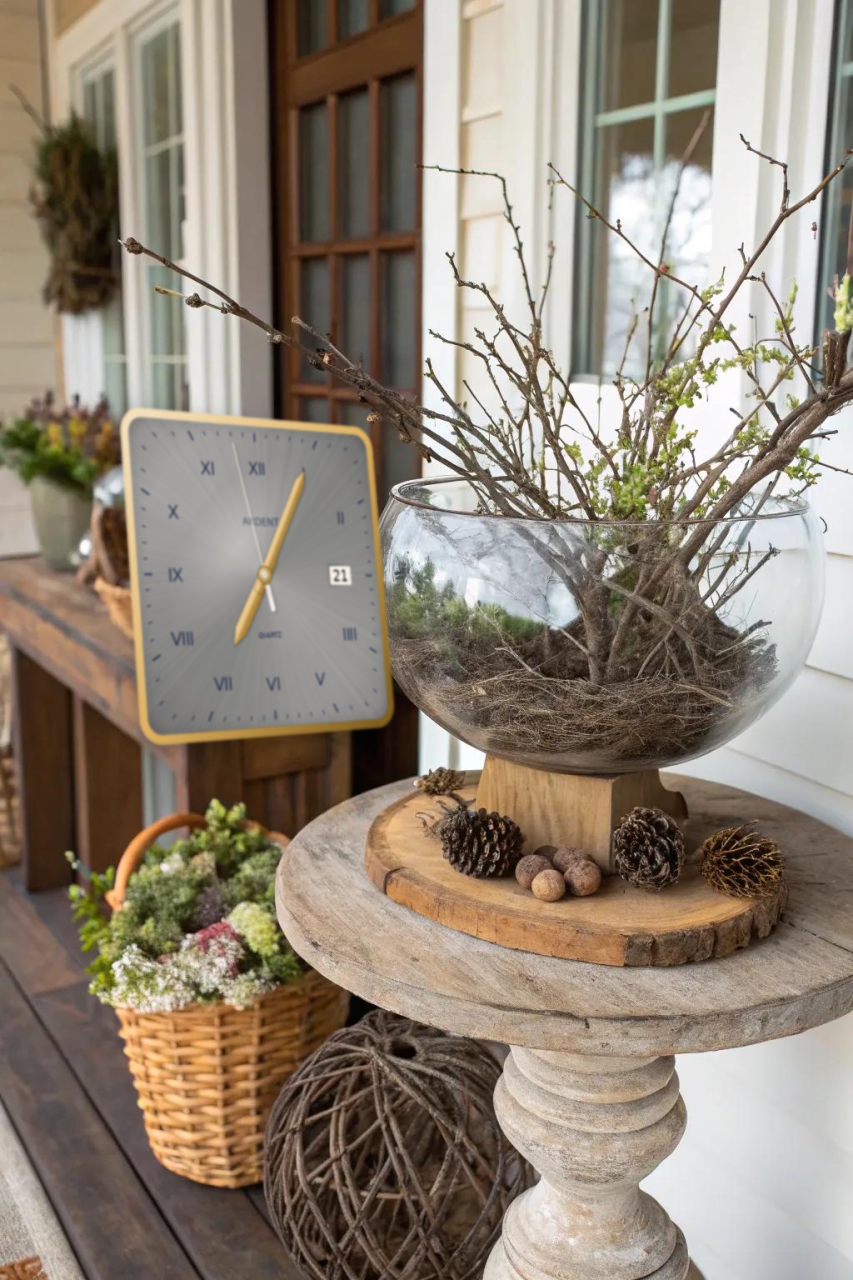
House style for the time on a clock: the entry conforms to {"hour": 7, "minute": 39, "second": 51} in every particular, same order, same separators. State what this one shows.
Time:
{"hour": 7, "minute": 4, "second": 58}
